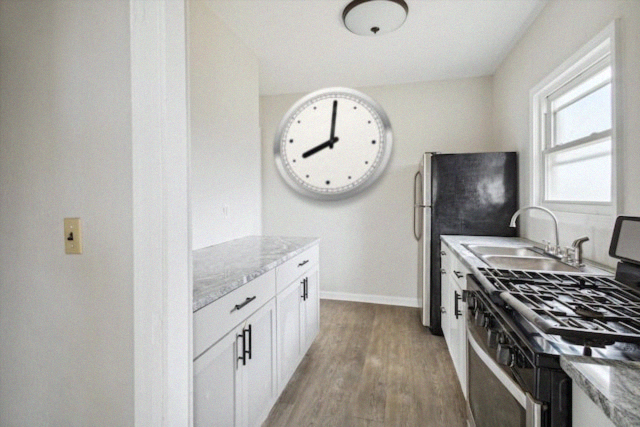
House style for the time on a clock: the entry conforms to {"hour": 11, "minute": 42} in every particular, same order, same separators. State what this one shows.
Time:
{"hour": 8, "minute": 0}
